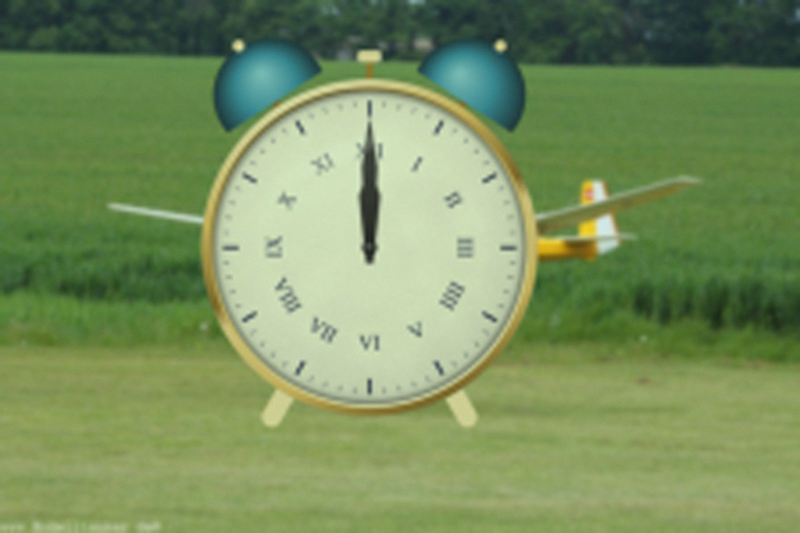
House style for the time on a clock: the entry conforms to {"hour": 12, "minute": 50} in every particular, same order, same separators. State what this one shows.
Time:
{"hour": 12, "minute": 0}
